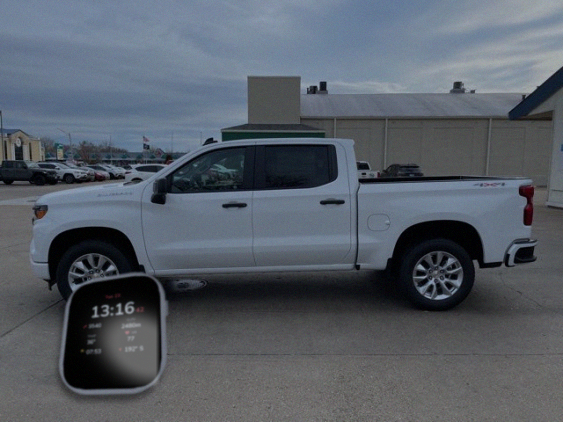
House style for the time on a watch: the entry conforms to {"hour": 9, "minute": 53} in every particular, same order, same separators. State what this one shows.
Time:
{"hour": 13, "minute": 16}
